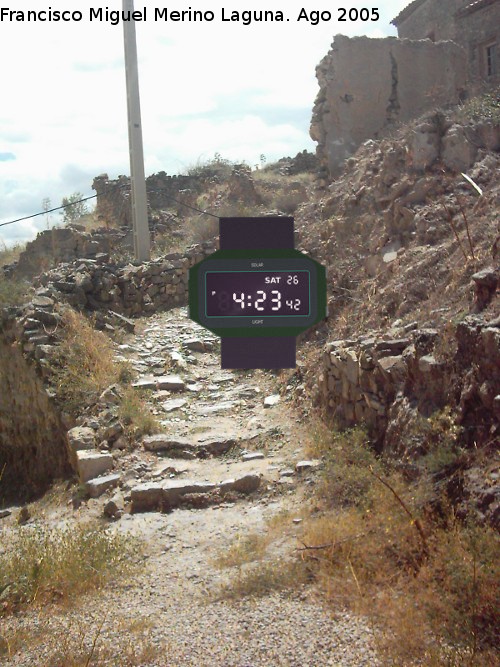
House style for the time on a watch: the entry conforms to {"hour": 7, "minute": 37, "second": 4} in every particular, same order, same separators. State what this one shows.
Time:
{"hour": 4, "minute": 23, "second": 42}
